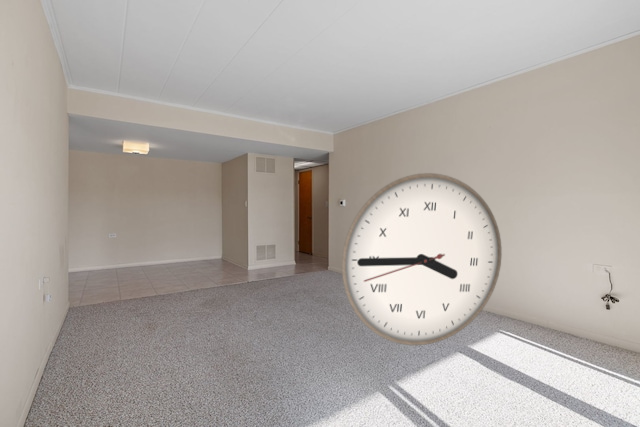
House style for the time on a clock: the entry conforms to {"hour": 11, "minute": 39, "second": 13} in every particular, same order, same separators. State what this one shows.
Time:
{"hour": 3, "minute": 44, "second": 42}
